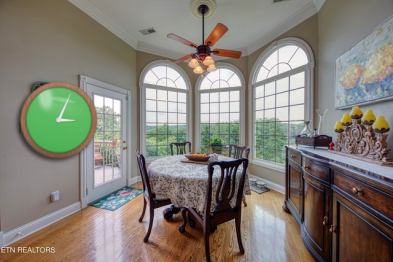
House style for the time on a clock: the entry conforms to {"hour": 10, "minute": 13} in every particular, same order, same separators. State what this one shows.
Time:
{"hour": 3, "minute": 4}
